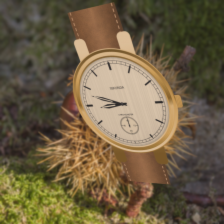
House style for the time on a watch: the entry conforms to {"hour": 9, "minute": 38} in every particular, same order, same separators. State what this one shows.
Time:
{"hour": 8, "minute": 48}
